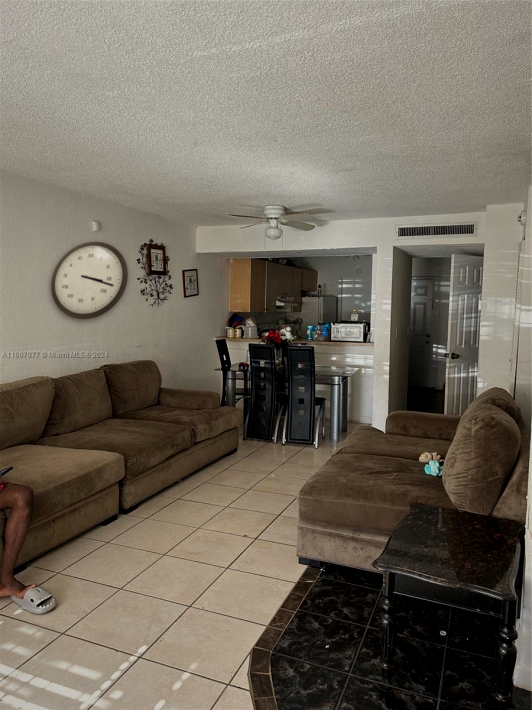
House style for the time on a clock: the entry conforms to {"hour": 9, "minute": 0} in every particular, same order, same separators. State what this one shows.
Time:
{"hour": 3, "minute": 17}
